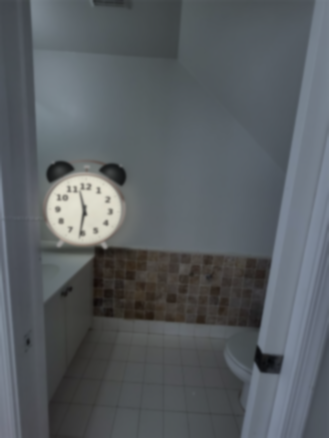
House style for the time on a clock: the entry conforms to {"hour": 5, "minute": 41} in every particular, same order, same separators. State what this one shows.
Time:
{"hour": 11, "minute": 31}
